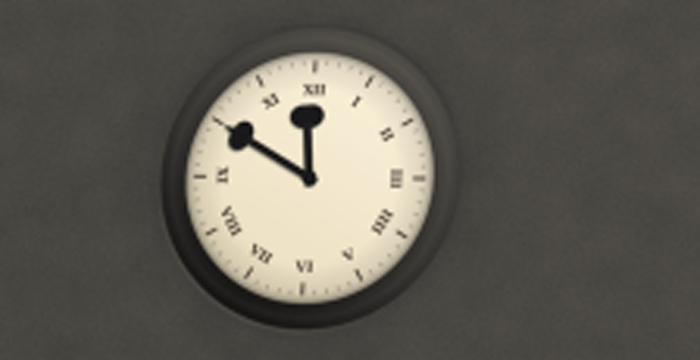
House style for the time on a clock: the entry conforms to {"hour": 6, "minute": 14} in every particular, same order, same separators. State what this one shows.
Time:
{"hour": 11, "minute": 50}
